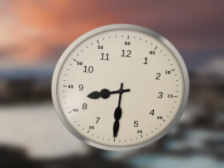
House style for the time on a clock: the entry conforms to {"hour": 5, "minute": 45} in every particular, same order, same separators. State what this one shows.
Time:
{"hour": 8, "minute": 30}
